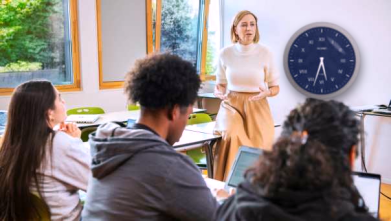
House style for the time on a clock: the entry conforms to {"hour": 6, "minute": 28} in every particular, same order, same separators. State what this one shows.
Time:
{"hour": 5, "minute": 33}
